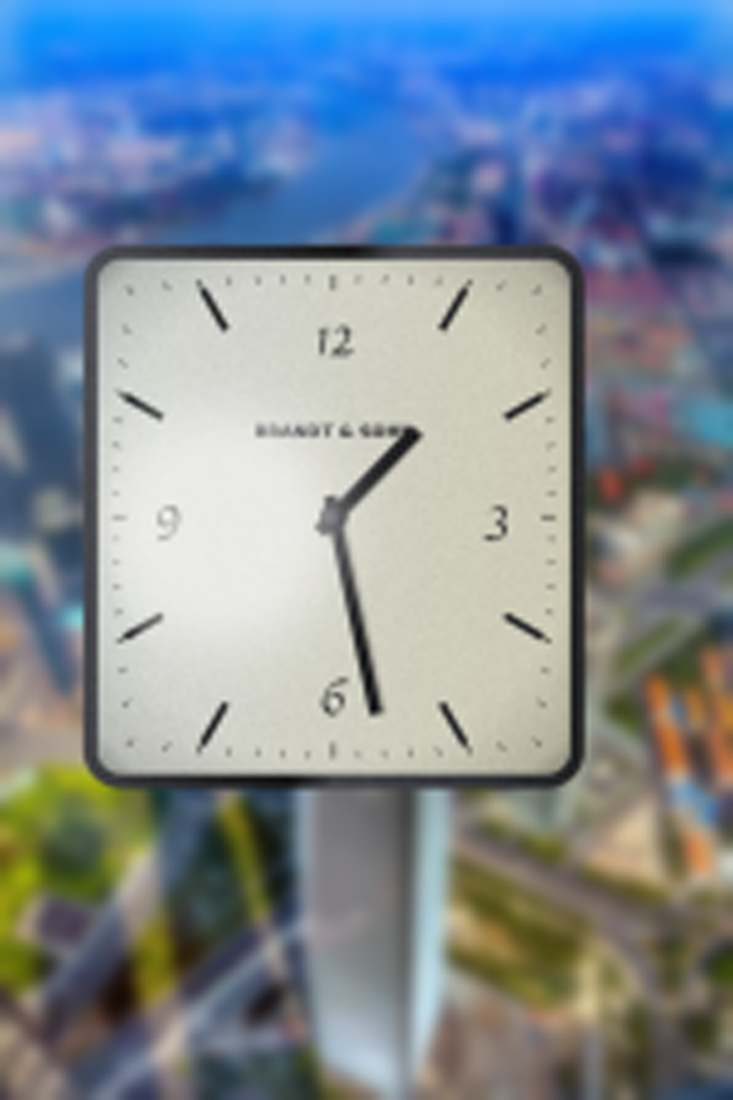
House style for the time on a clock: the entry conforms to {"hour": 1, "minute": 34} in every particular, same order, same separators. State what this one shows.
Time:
{"hour": 1, "minute": 28}
